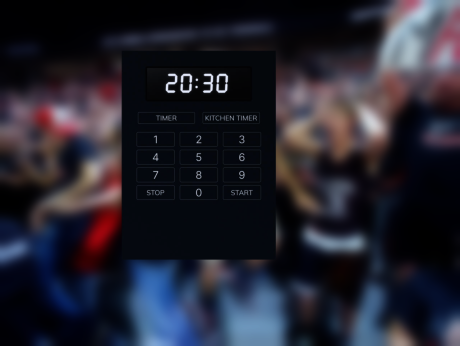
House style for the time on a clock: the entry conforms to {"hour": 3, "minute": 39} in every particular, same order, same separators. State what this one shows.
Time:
{"hour": 20, "minute": 30}
